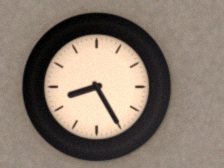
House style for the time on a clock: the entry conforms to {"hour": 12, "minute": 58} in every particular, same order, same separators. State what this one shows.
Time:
{"hour": 8, "minute": 25}
